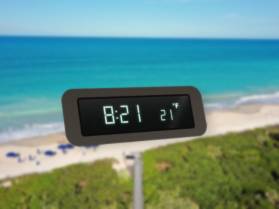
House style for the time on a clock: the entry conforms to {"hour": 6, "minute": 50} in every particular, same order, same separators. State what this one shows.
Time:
{"hour": 8, "minute": 21}
